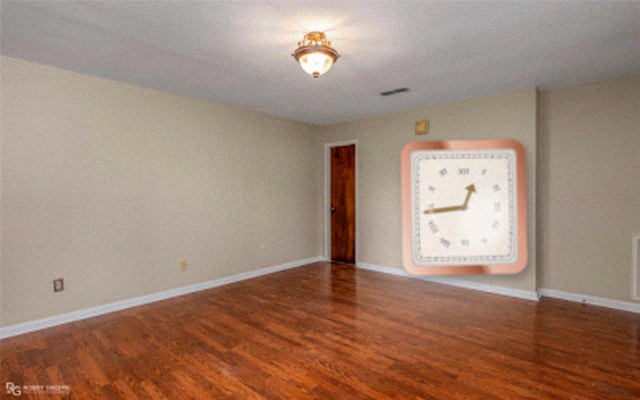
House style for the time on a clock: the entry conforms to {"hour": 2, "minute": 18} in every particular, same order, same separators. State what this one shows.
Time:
{"hour": 12, "minute": 44}
